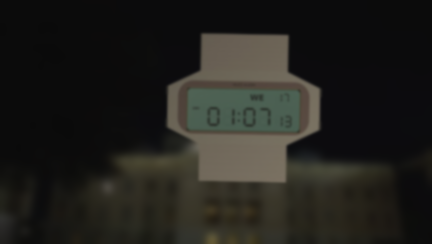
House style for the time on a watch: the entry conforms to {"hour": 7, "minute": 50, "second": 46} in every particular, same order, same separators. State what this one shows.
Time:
{"hour": 1, "minute": 7, "second": 13}
